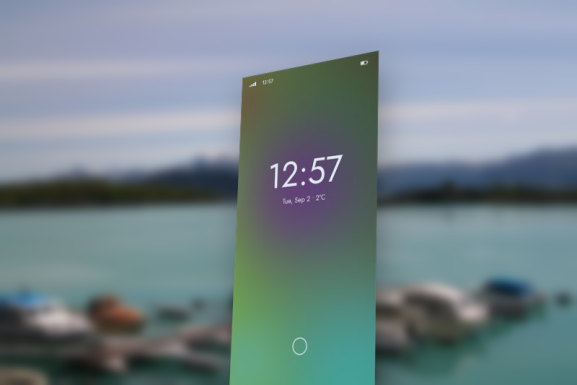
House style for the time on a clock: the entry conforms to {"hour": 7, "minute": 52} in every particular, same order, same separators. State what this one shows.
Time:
{"hour": 12, "minute": 57}
